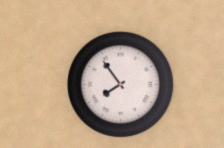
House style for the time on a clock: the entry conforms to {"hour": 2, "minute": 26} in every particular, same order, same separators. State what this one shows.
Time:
{"hour": 7, "minute": 54}
